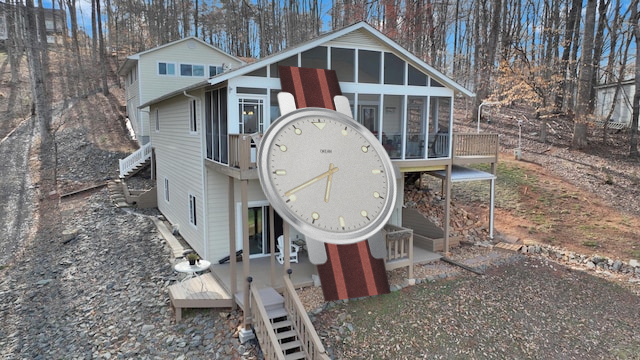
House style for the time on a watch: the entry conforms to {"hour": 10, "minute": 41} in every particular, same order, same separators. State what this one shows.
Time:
{"hour": 6, "minute": 41}
